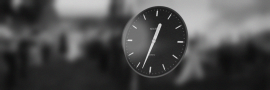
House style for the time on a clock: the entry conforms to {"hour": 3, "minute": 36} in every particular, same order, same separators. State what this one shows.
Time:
{"hour": 12, "minute": 33}
